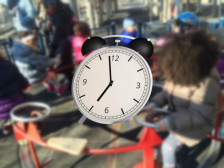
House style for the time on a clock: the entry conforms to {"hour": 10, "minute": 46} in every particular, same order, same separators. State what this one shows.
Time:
{"hour": 6, "minute": 58}
